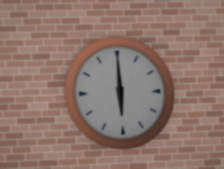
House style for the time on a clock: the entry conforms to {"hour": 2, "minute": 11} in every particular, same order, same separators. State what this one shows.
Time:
{"hour": 6, "minute": 0}
